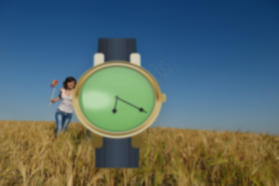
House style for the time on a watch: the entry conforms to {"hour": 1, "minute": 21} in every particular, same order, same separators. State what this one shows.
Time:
{"hour": 6, "minute": 20}
